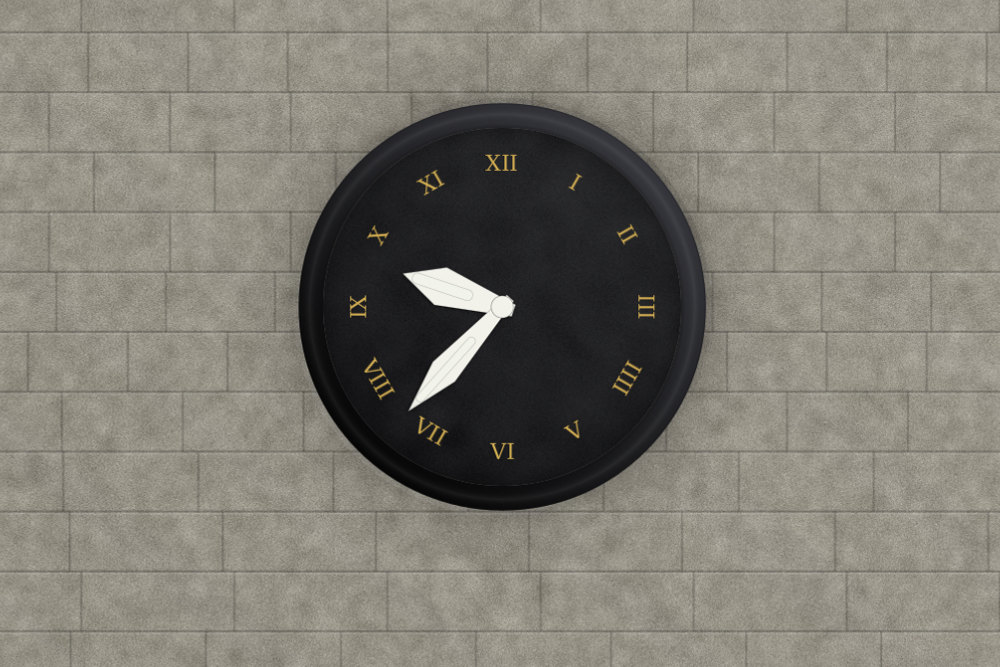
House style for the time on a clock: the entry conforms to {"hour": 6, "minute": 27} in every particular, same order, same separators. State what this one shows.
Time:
{"hour": 9, "minute": 37}
